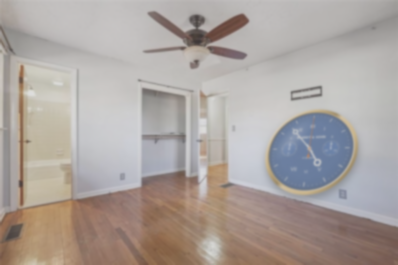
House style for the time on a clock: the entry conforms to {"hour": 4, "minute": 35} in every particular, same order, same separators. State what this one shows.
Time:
{"hour": 4, "minute": 53}
